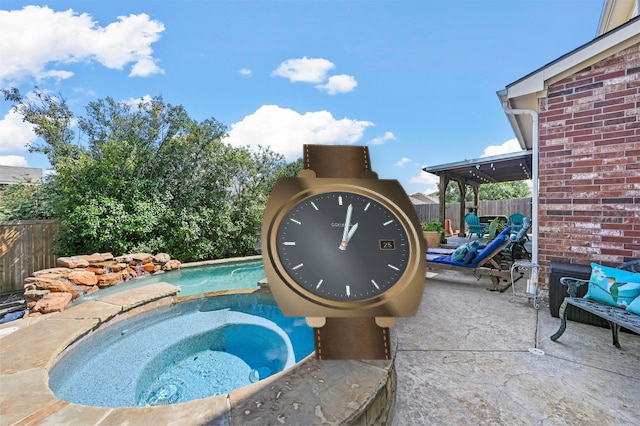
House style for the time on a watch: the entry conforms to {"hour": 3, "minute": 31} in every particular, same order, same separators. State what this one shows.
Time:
{"hour": 1, "minute": 2}
